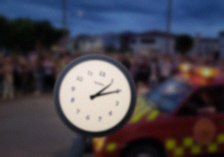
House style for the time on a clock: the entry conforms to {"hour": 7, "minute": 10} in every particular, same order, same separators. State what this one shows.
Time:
{"hour": 1, "minute": 10}
